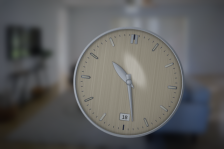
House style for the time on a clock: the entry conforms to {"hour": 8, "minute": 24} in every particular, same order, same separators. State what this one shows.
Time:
{"hour": 10, "minute": 28}
